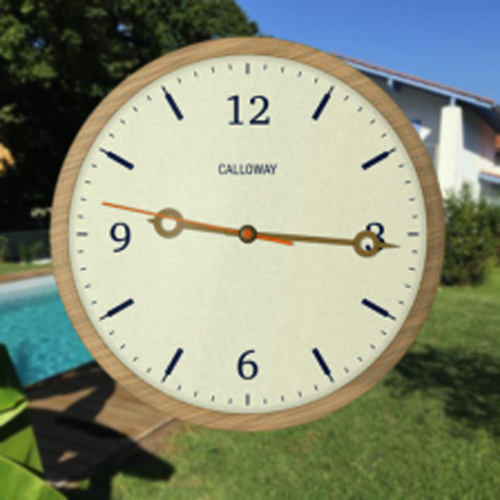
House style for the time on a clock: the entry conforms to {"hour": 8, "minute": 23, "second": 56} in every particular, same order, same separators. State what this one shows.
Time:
{"hour": 9, "minute": 15, "second": 47}
